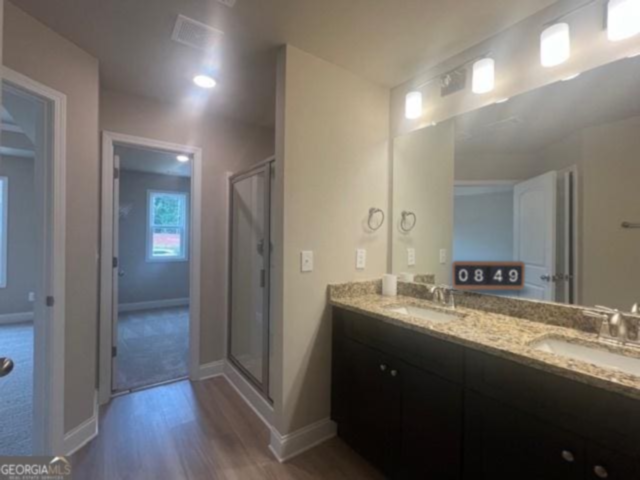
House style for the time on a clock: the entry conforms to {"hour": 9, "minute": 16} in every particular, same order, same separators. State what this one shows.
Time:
{"hour": 8, "minute": 49}
